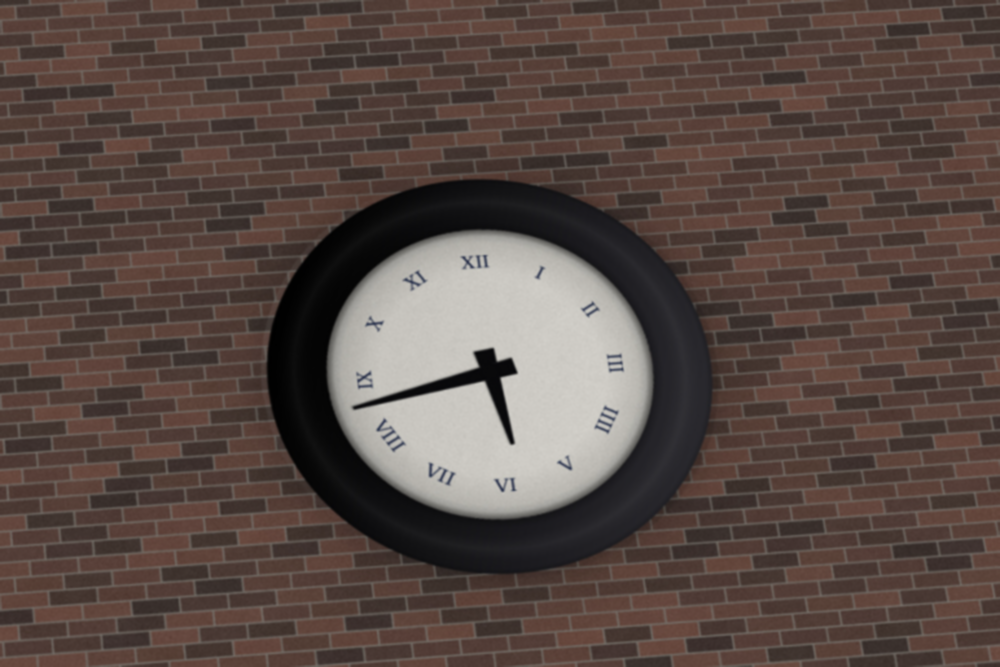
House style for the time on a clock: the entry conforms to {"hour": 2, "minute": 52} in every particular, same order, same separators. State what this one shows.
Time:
{"hour": 5, "minute": 43}
